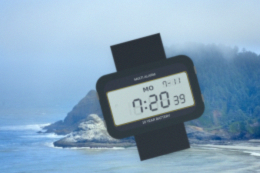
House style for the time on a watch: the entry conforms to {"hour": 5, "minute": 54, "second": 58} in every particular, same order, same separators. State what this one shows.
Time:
{"hour": 7, "minute": 20, "second": 39}
